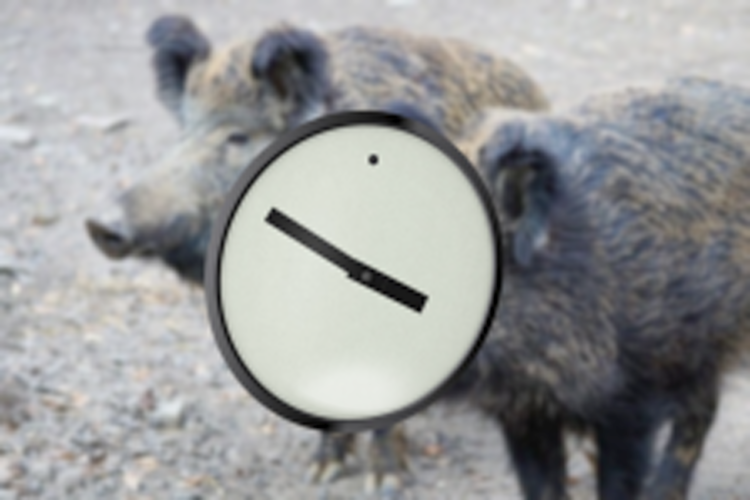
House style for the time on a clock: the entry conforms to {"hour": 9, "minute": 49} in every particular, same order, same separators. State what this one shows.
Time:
{"hour": 3, "minute": 50}
